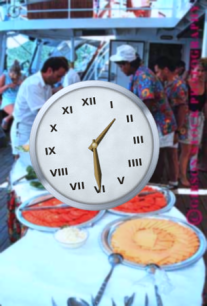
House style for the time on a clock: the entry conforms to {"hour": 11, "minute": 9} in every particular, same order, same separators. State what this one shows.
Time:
{"hour": 1, "minute": 30}
